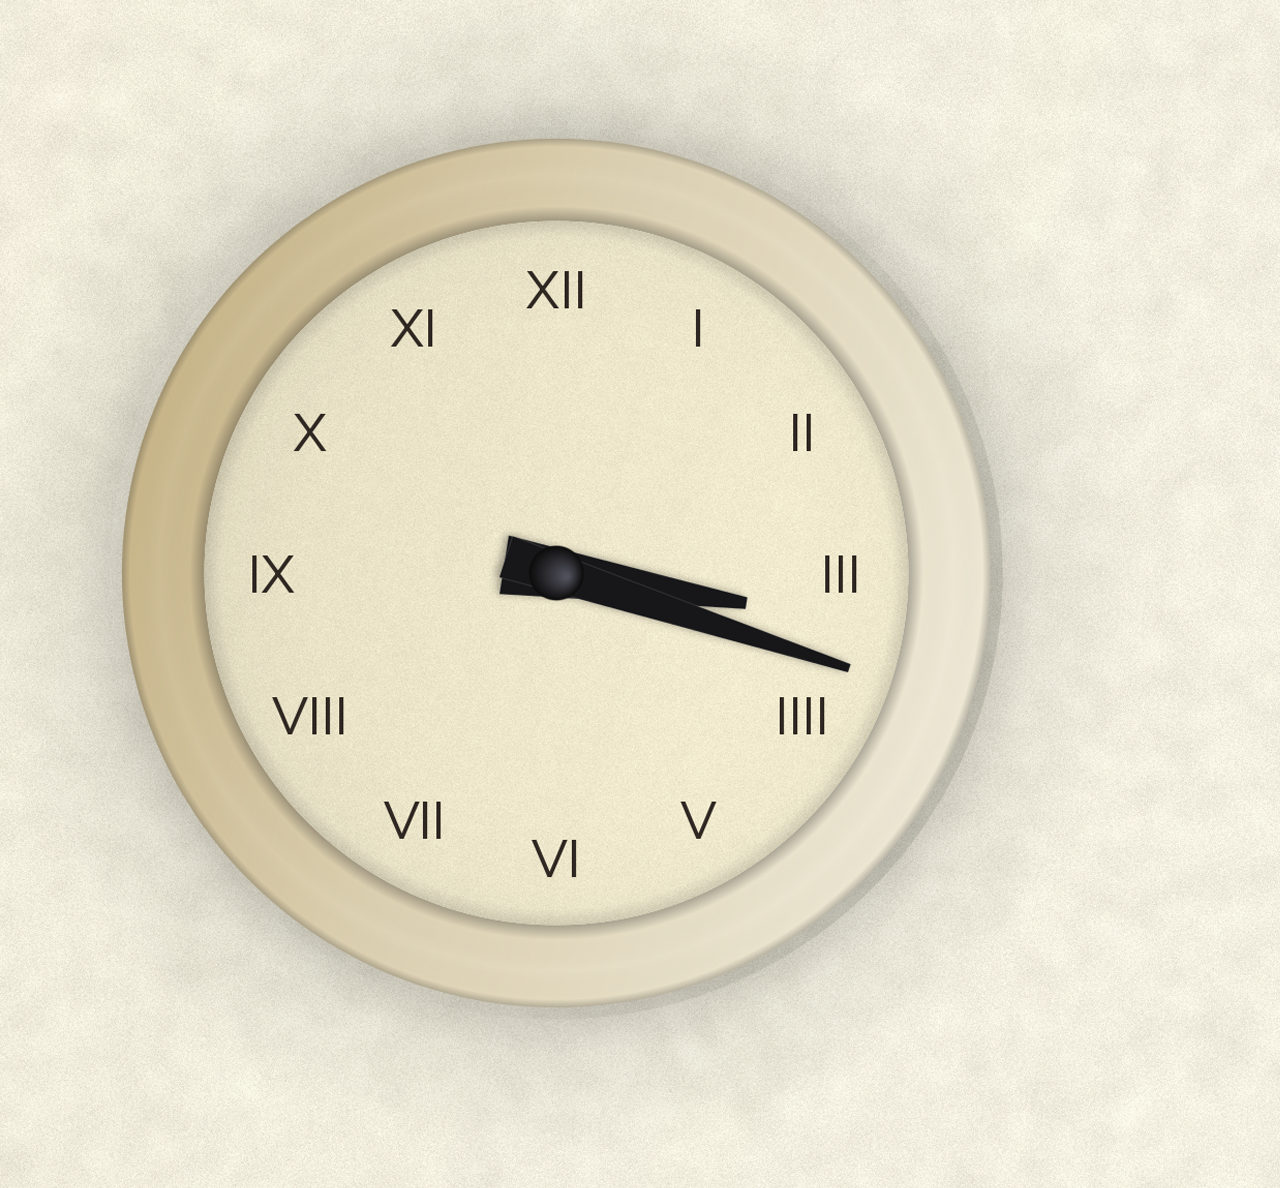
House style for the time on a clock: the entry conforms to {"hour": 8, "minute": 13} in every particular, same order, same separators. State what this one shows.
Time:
{"hour": 3, "minute": 18}
